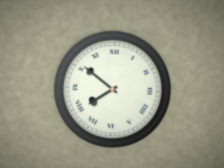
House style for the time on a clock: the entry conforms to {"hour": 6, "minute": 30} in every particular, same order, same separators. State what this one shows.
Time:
{"hour": 7, "minute": 51}
